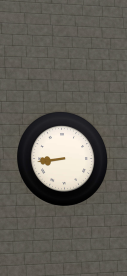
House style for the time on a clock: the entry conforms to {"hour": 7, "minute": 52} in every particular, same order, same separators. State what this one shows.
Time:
{"hour": 8, "minute": 44}
